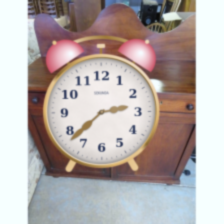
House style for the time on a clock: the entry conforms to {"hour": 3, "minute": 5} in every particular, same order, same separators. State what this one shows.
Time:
{"hour": 2, "minute": 38}
